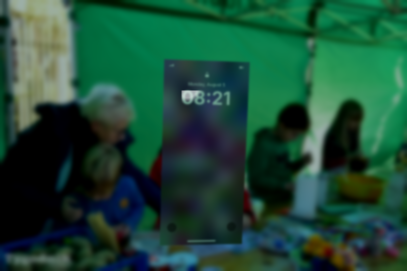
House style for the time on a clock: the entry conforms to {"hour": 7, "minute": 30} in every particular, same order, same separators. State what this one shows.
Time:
{"hour": 8, "minute": 21}
